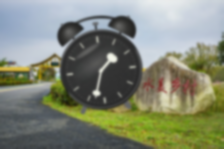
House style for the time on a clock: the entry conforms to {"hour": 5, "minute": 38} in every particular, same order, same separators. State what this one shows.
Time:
{"hour": 1, "minute": 33}
